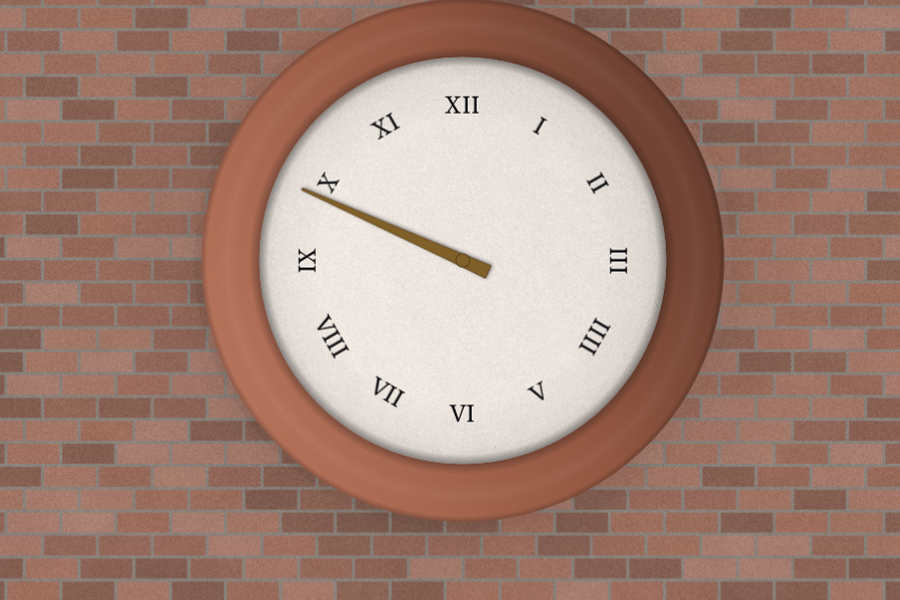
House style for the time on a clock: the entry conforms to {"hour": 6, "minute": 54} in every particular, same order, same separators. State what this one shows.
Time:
{"hour": 9, "minute": 49}
